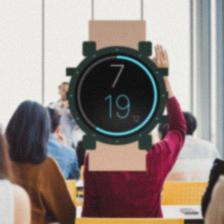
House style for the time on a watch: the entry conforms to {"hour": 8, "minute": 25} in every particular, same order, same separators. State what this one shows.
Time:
{"hour": 7, "minute": 19}
